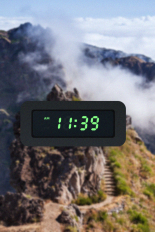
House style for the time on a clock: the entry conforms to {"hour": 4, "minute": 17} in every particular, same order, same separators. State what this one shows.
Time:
{"hour": 11, "minute": 39}
